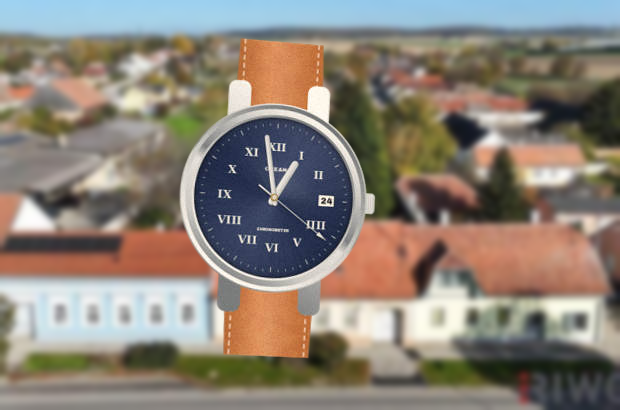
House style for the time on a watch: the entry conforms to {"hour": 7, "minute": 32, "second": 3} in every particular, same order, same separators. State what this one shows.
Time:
{"hour": 12, "minute": 58, "second": 21}
